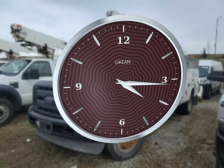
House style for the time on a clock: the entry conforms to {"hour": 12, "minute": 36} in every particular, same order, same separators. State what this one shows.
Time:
{"hour": 4, "minute": 16}
